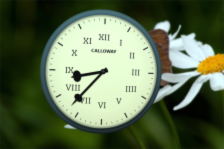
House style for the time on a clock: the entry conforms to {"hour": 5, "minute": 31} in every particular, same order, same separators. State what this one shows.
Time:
{"hour": 8, "minute": 37}
